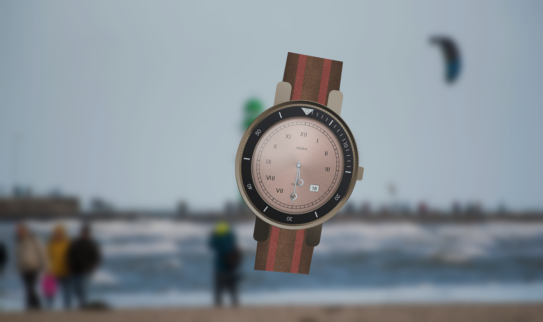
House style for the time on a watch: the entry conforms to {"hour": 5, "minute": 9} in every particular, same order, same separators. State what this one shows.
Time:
{"hour": 5, "minute": 30}
